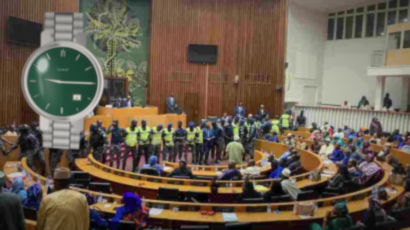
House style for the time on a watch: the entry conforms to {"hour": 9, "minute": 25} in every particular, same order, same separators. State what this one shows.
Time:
{"hour": 9, "minute": 15}
